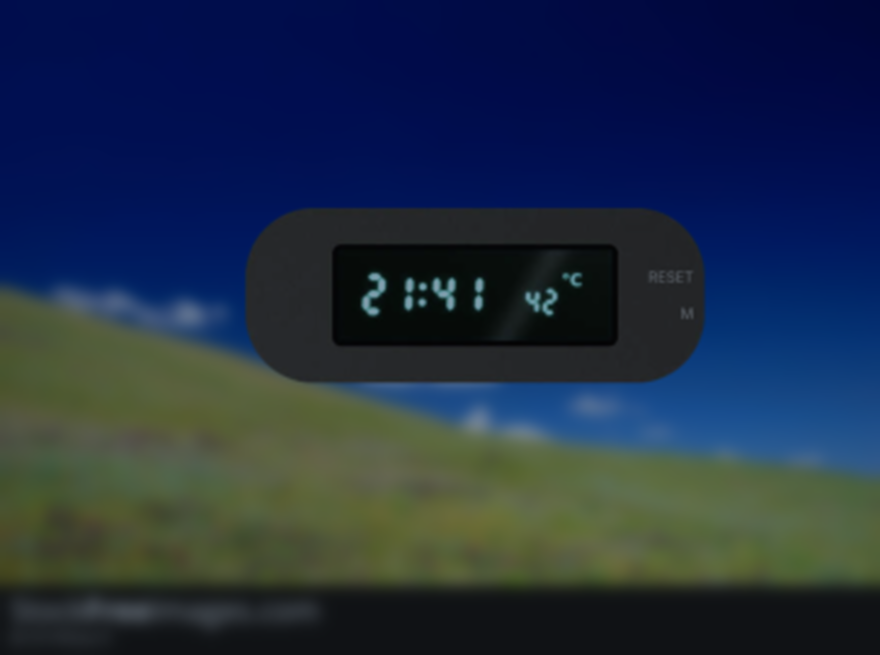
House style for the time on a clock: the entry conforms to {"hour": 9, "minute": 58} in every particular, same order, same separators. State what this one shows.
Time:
{"hour": 21, "minute": 41}
